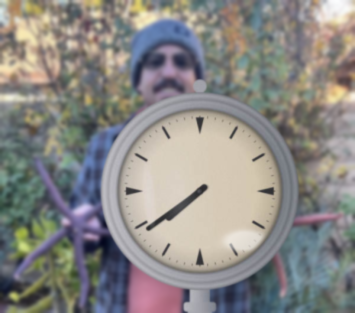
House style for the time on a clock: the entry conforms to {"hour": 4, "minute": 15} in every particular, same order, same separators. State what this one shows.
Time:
{"hour": 7, "minute": 39}
